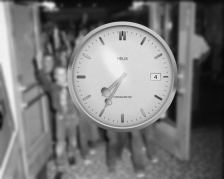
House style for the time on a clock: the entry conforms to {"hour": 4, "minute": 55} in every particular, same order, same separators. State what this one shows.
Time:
{"hour": 7, "minute": 35}
